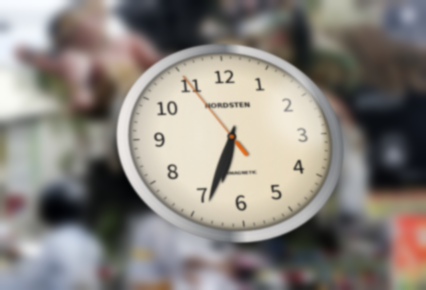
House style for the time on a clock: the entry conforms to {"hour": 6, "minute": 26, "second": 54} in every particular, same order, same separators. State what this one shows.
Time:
{"hour": 6, "minute": 33, "second": 55}
